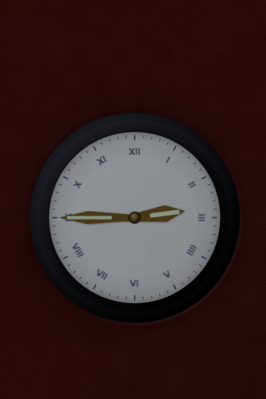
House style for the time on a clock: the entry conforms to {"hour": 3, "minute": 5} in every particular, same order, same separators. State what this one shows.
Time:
{"hour": 2, "minute": 45}
